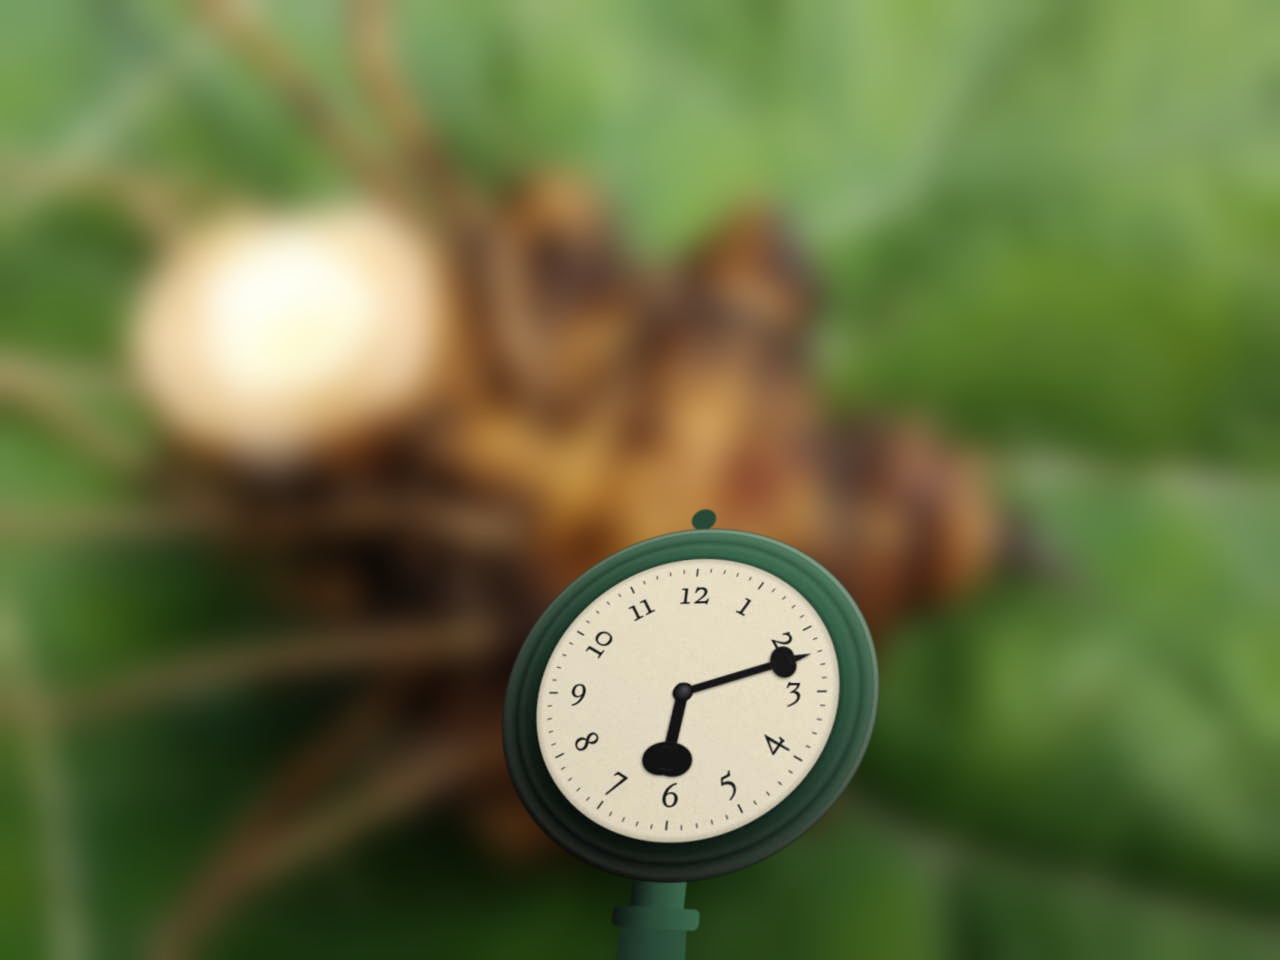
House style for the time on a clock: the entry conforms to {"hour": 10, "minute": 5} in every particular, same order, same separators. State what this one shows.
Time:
{"hour": 6, "minute": 12}
